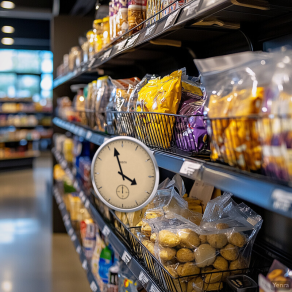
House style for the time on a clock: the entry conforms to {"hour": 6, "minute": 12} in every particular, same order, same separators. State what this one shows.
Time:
{"hour": 3, "minute": 57}
